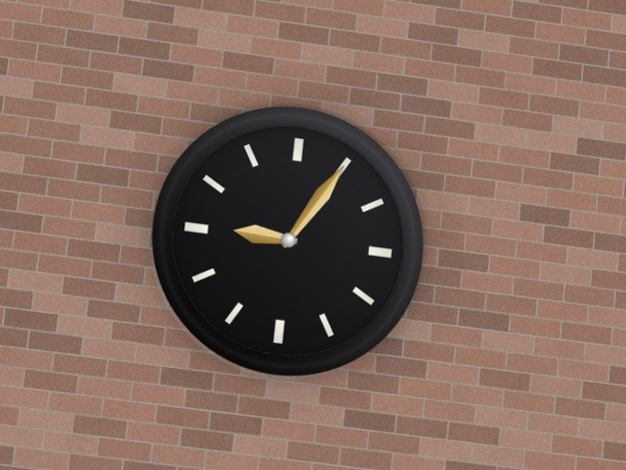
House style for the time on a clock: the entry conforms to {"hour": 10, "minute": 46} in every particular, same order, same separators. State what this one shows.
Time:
{"hour": 9, "minute": 5}
